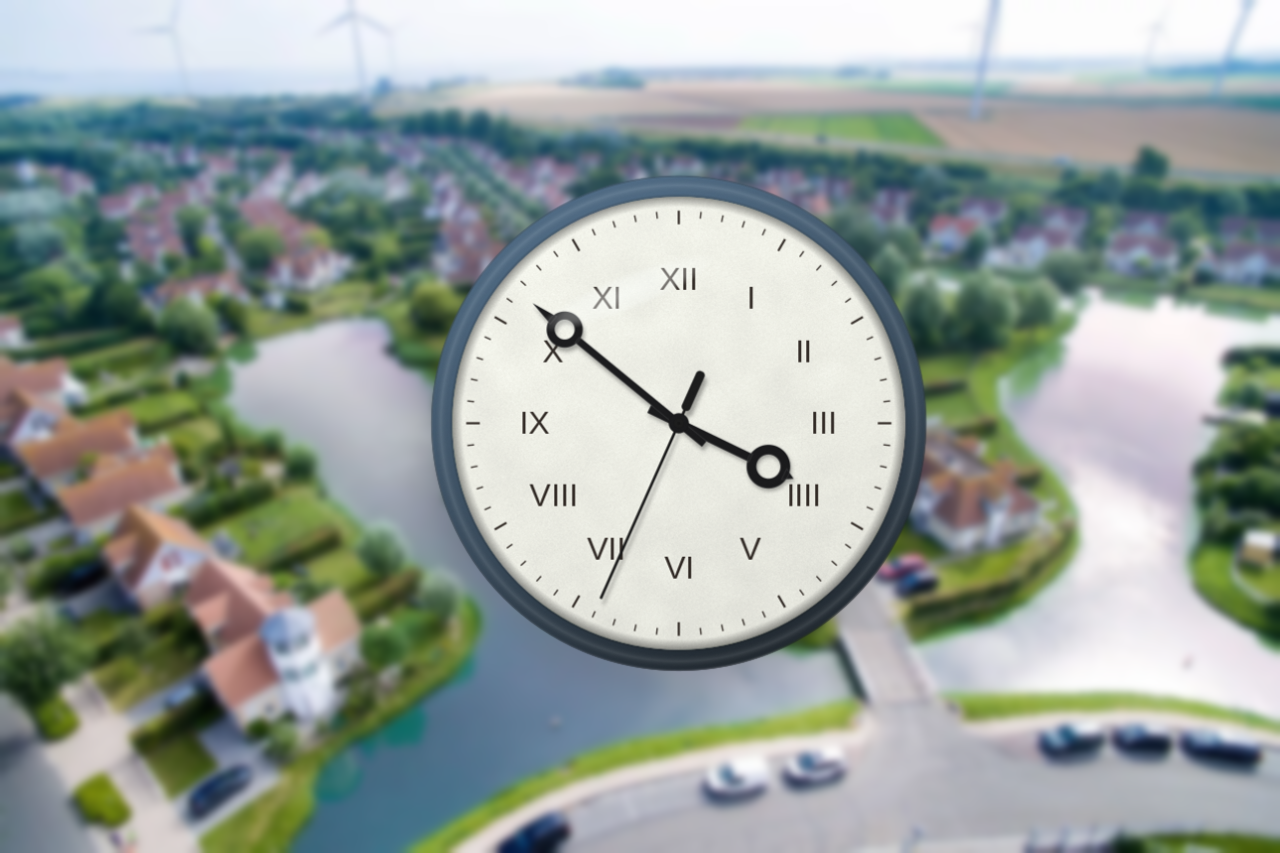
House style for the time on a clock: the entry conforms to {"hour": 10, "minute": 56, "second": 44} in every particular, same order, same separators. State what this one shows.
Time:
{"hour": 3, "minute": 51, "second": 34}
